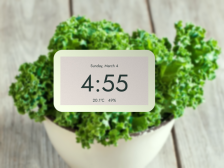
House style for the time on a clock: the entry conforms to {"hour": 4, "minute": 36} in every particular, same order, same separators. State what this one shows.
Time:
{"hour": 4, "minute": 55}
